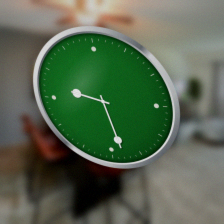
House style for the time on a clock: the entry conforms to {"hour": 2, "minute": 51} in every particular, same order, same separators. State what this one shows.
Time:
{"hour": 9, "minute": 28}
